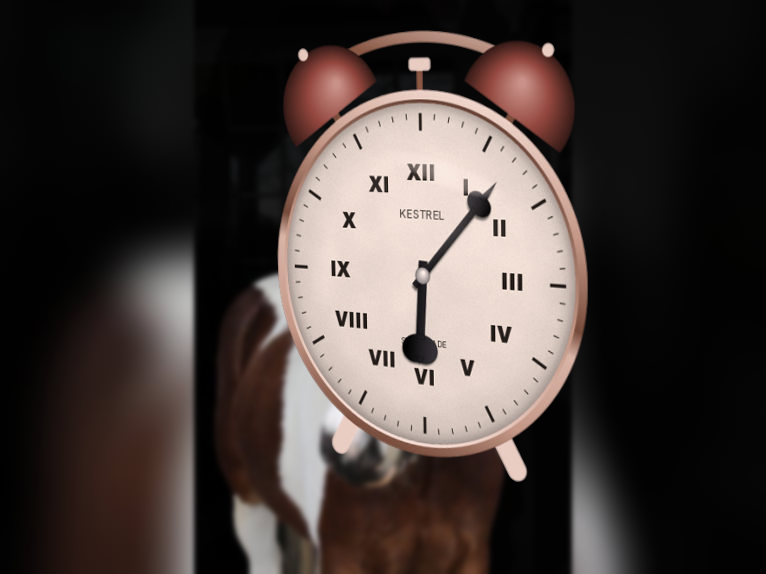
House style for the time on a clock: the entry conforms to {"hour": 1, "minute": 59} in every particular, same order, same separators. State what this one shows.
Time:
{"hour": 6, "minute": 7}
